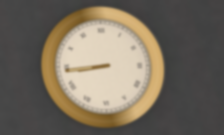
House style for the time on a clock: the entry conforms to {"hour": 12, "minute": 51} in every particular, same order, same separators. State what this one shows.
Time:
{"hour": 8, "minute": 44}
